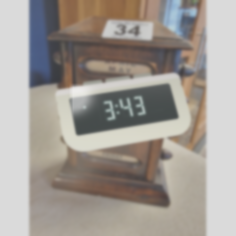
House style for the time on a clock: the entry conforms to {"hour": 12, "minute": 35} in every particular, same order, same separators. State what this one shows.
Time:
{"hour": 3, "minute": 43}
